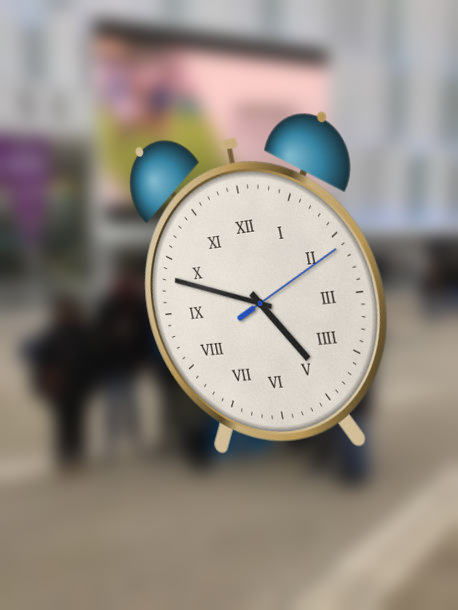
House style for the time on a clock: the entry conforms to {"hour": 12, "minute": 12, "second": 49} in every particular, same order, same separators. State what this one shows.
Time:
{"hour": 4, "minute": 48, "second": 11}
